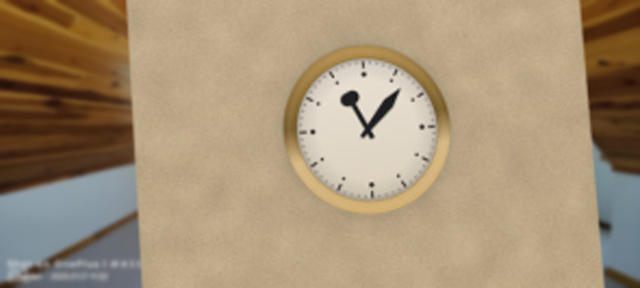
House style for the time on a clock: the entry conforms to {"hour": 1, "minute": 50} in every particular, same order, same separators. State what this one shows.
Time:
{"hour": 11, "minute": 7}
